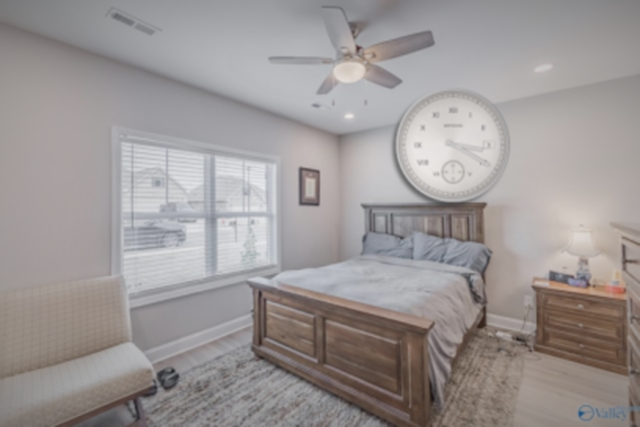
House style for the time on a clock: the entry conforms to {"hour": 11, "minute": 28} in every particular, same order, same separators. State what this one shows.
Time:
{"hour": 3, "minute": 20}
